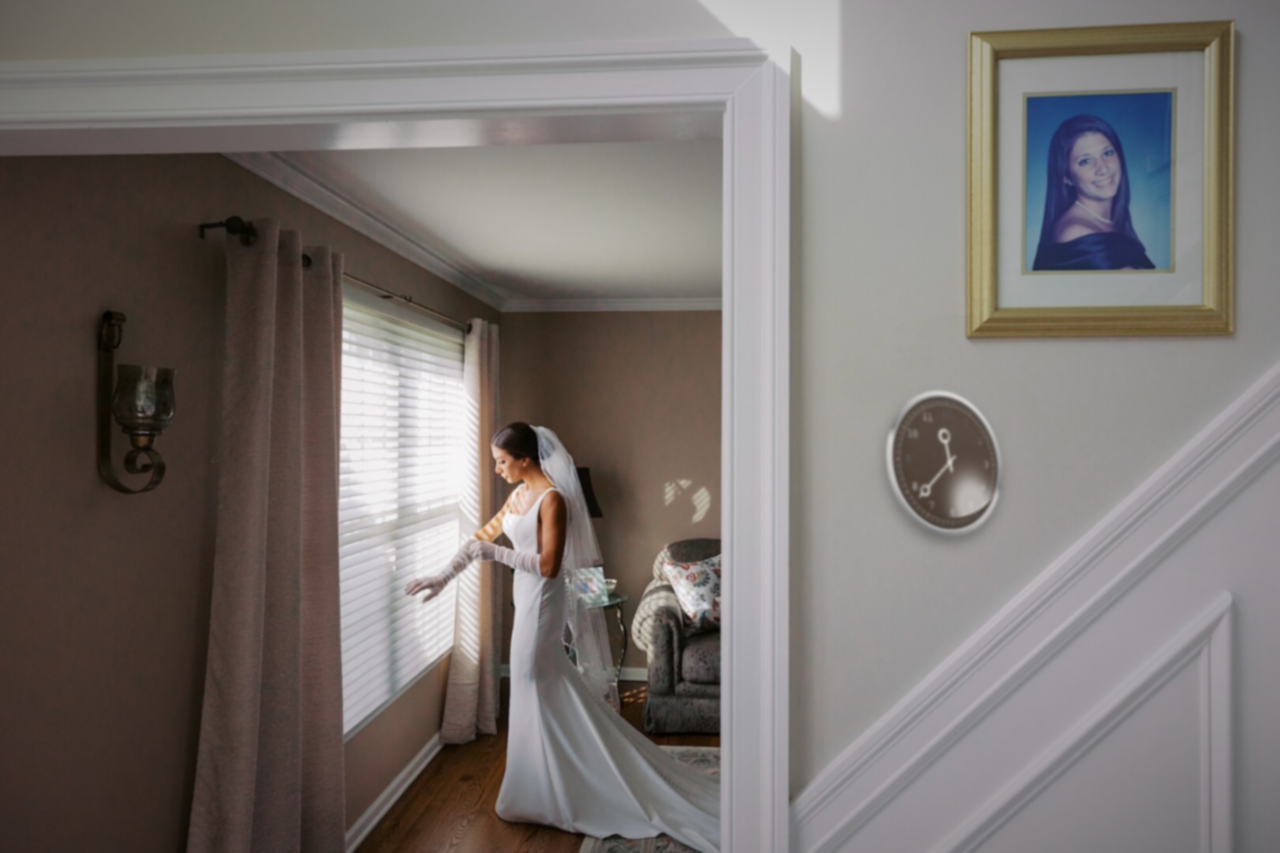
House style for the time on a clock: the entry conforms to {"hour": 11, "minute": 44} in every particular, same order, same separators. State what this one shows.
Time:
{"hour": 11, "minute": 38}
